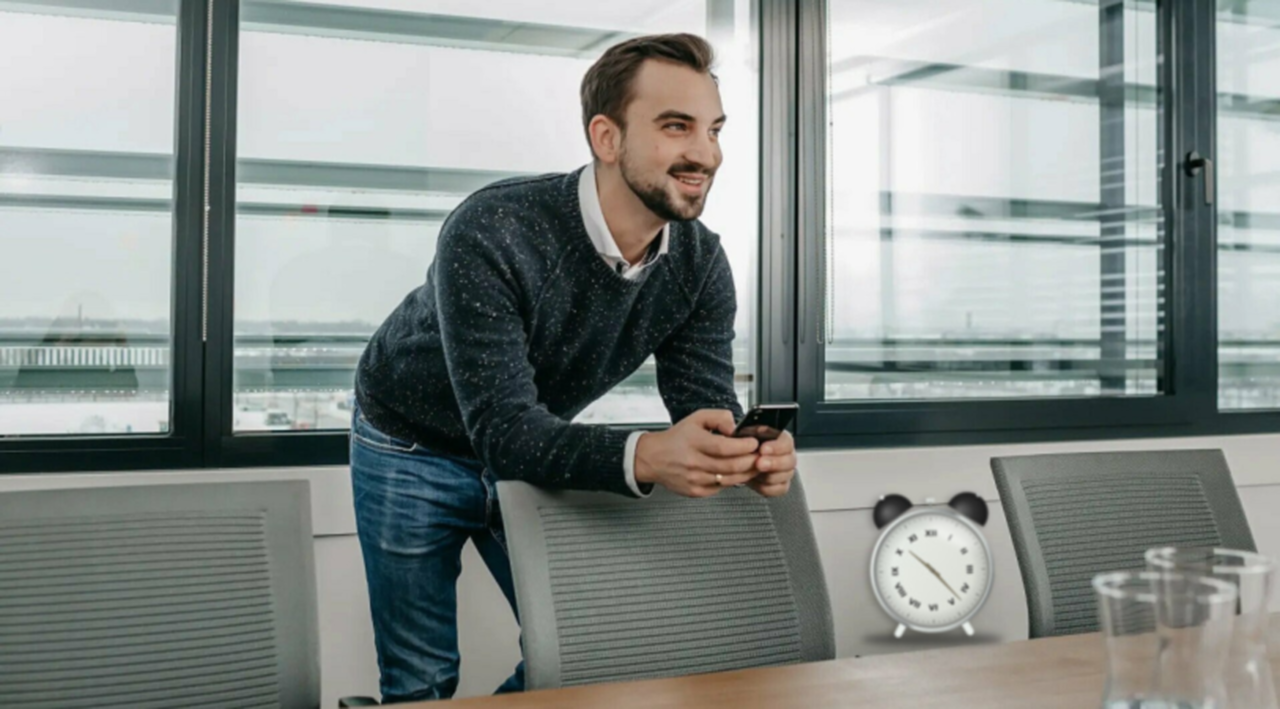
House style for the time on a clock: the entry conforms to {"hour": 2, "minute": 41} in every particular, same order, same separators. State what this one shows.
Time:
{"hour": 10, "minute": 23}
